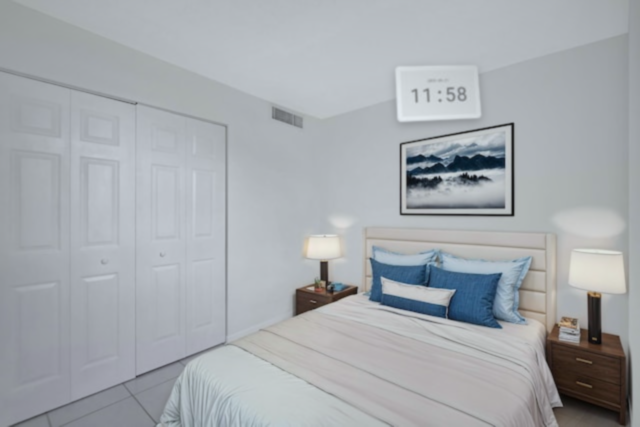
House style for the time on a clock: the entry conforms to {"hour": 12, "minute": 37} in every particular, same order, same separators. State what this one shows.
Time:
{"hour": 11, "minute": 58}
